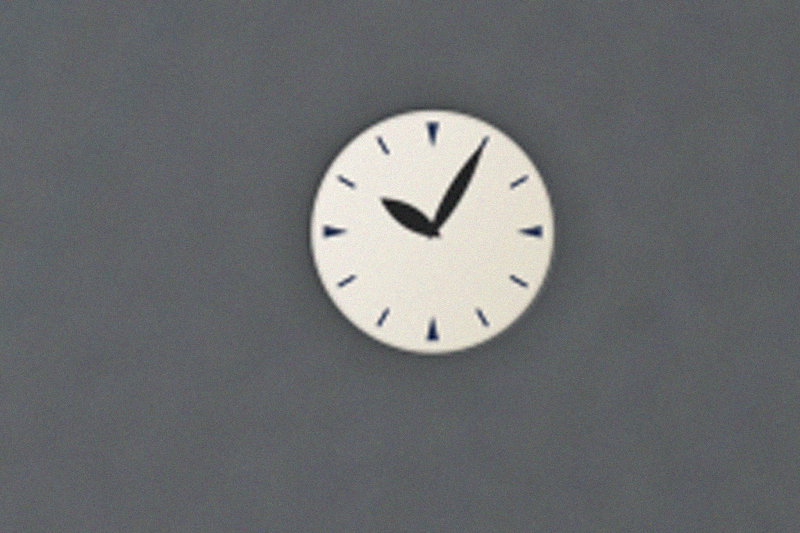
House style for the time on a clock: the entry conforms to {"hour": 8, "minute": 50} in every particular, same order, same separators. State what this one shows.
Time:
{"hour": 10, "minute": 5}
